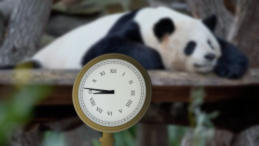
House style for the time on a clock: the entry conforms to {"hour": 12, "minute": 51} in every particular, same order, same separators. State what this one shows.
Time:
{"hour": 8, "minute": 46}
